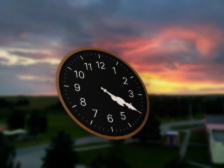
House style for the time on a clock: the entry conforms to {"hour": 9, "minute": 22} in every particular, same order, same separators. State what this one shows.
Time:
{"hour": 4, "minute": 20}
